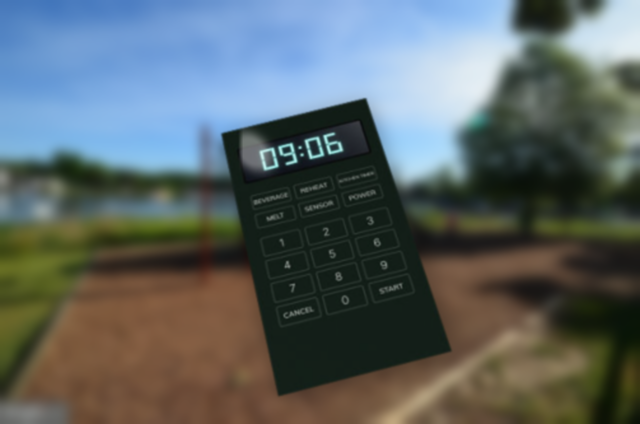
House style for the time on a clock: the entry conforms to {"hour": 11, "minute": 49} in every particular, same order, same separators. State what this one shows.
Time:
{"hour": 9, "minute": 6}
